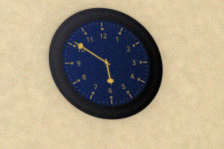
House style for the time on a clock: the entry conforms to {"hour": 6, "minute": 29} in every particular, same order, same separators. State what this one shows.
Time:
{"hour": 5, "minute": 51}
